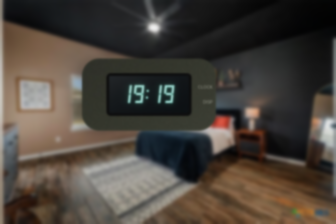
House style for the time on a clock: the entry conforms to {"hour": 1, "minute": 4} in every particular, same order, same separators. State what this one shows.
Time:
{"hour": 19, "minute": 19}
